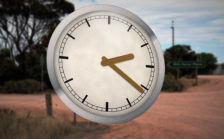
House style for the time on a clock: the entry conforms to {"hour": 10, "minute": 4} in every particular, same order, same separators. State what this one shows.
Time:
{"hour": 2, "minute": 21}
